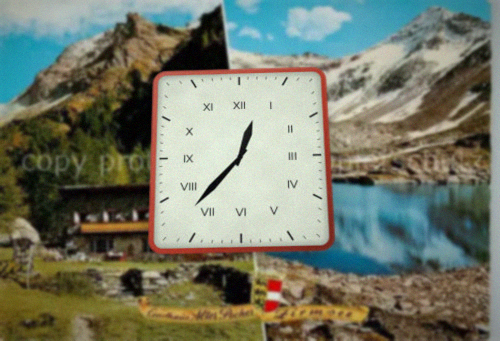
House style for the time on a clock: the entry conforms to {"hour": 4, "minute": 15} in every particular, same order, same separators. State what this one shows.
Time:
{"hour": 12, "minute": 37}
